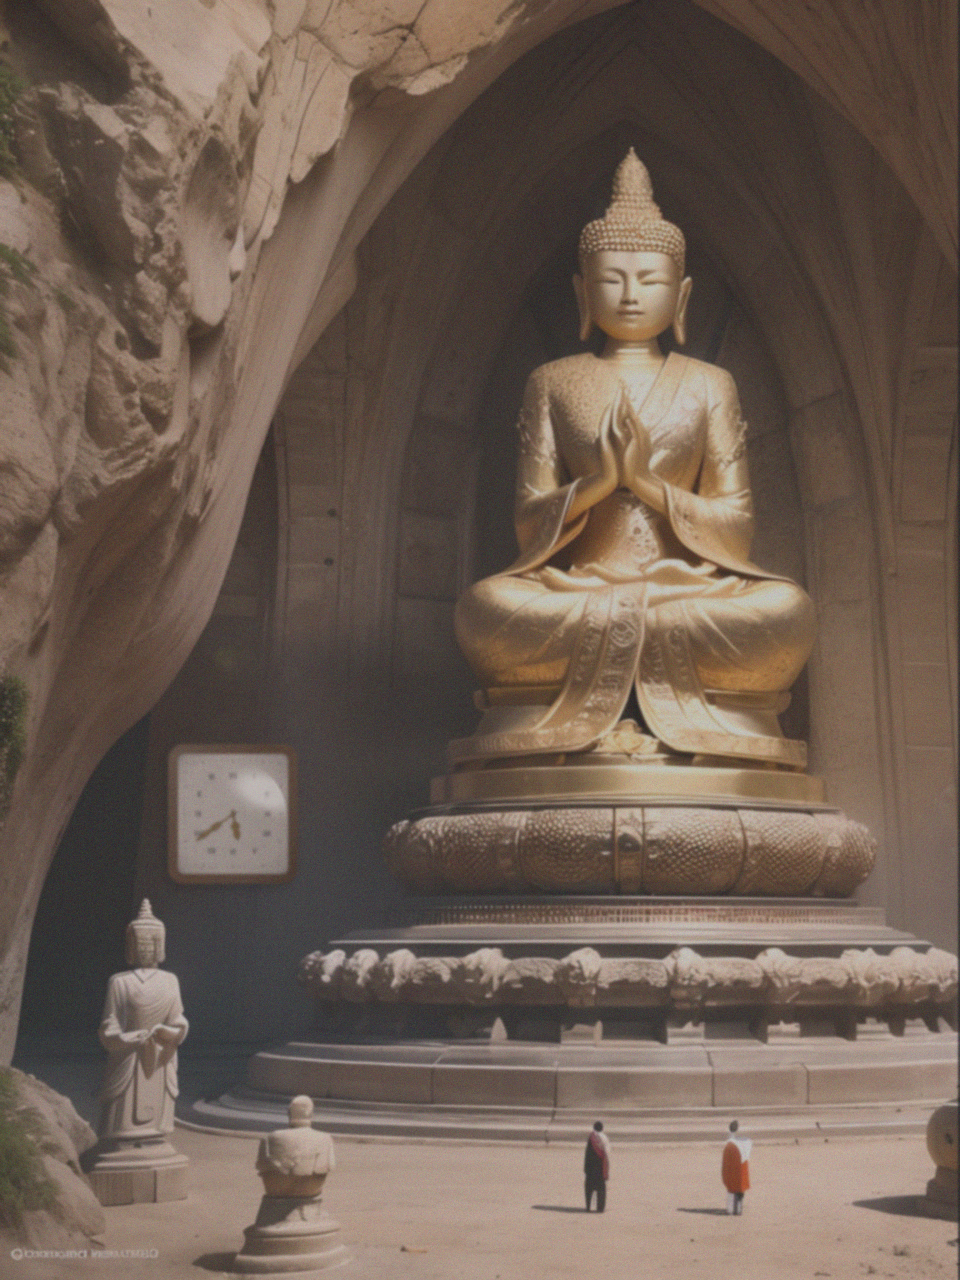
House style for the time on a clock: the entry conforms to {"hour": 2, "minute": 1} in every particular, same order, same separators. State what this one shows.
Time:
{"hour": 5, "minute": 39}
